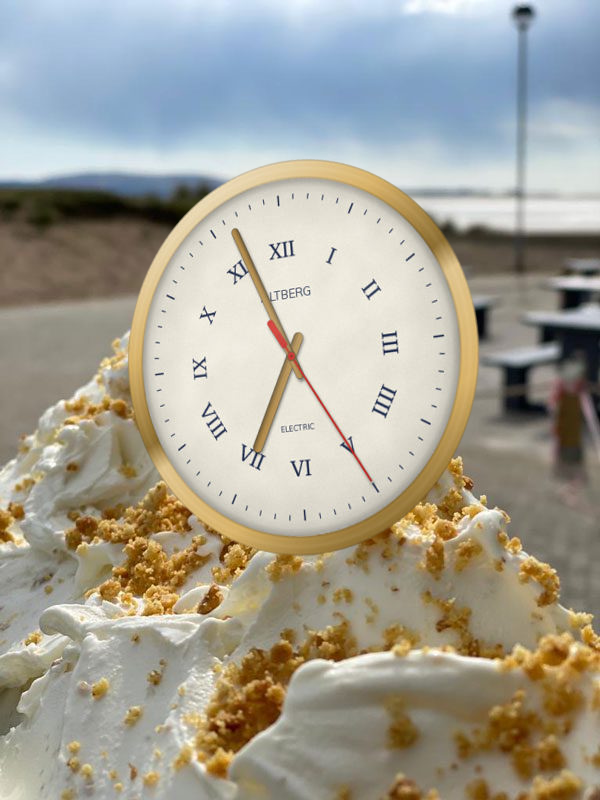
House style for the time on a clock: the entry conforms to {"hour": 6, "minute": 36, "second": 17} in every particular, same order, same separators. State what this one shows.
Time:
{"hour": 6, "minute": 56, "second": 25}
